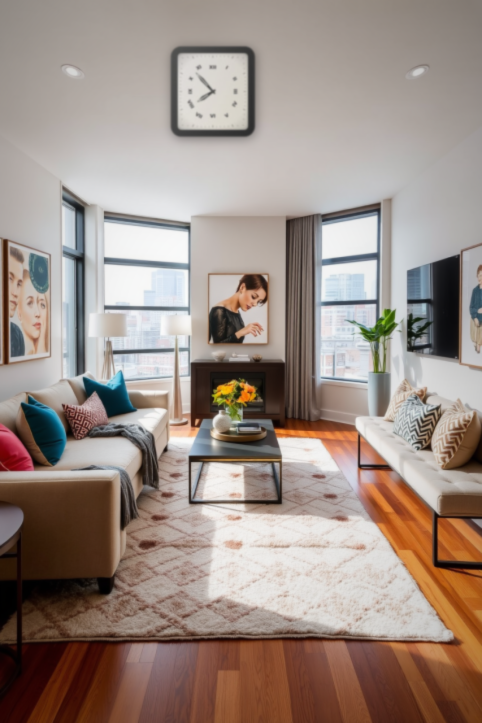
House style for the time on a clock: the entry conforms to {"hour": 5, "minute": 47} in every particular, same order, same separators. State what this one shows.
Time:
{"hour": 7, "minute": 53}
